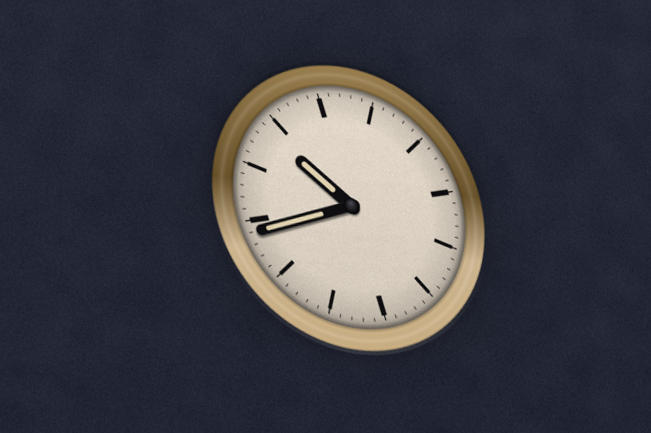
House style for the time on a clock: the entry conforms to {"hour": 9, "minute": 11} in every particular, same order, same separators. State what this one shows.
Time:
{"hour": 10, "minute": 44}
